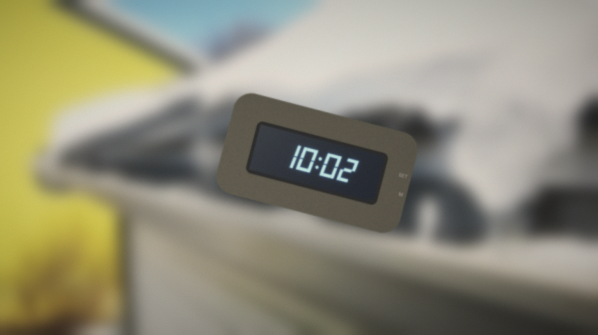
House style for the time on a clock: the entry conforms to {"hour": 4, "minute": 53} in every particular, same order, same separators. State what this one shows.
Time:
{"hour": 10, "minute": 2}
